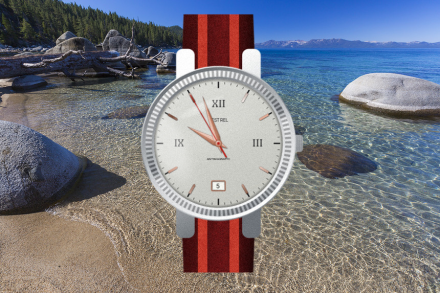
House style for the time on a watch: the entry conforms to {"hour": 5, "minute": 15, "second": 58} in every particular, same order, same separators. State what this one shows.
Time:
{"hour": 9, "minute": 56, "second": 55}
